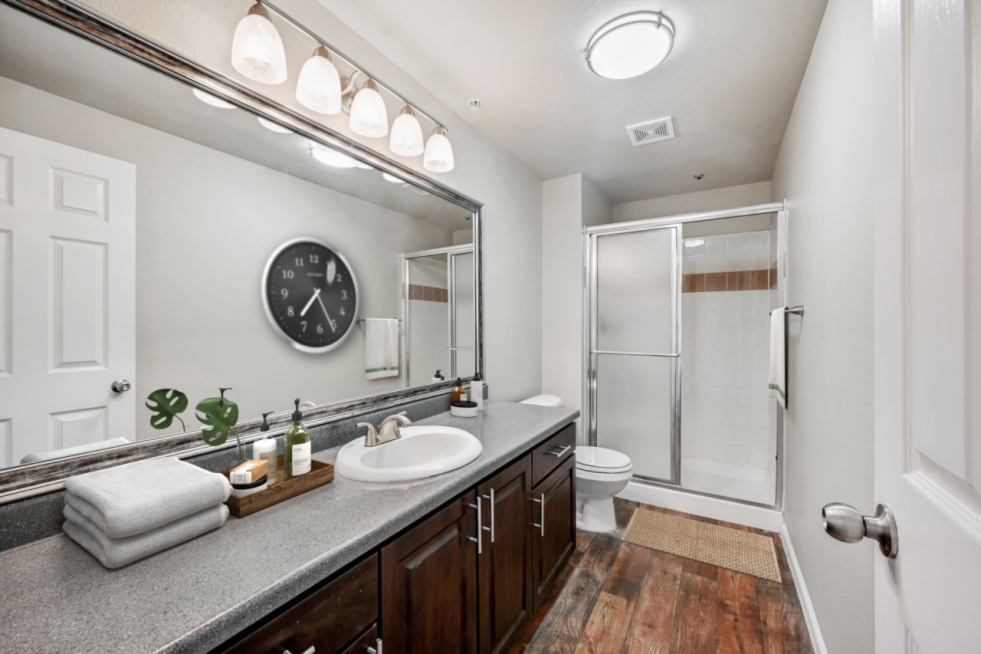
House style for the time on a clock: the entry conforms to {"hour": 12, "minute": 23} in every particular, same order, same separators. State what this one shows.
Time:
{"hour": 7, "minute": 26}
